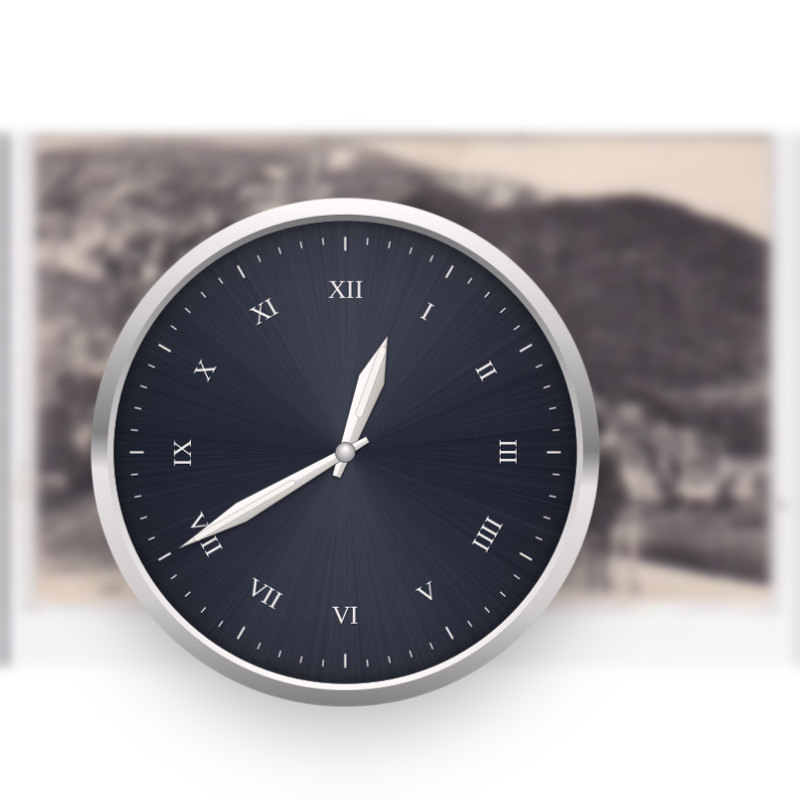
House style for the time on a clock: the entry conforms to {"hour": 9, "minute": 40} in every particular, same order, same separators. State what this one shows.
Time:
{"hour": 12, "minute": 40}
